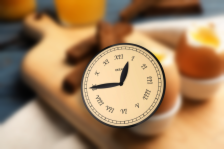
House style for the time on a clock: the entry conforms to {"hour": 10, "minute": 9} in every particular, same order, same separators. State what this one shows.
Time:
{"hour": 12, "minute": 45}
